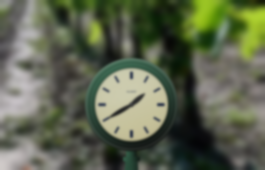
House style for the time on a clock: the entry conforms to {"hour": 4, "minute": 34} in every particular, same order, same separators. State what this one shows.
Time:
{"hour": 1, "minute": 40}
